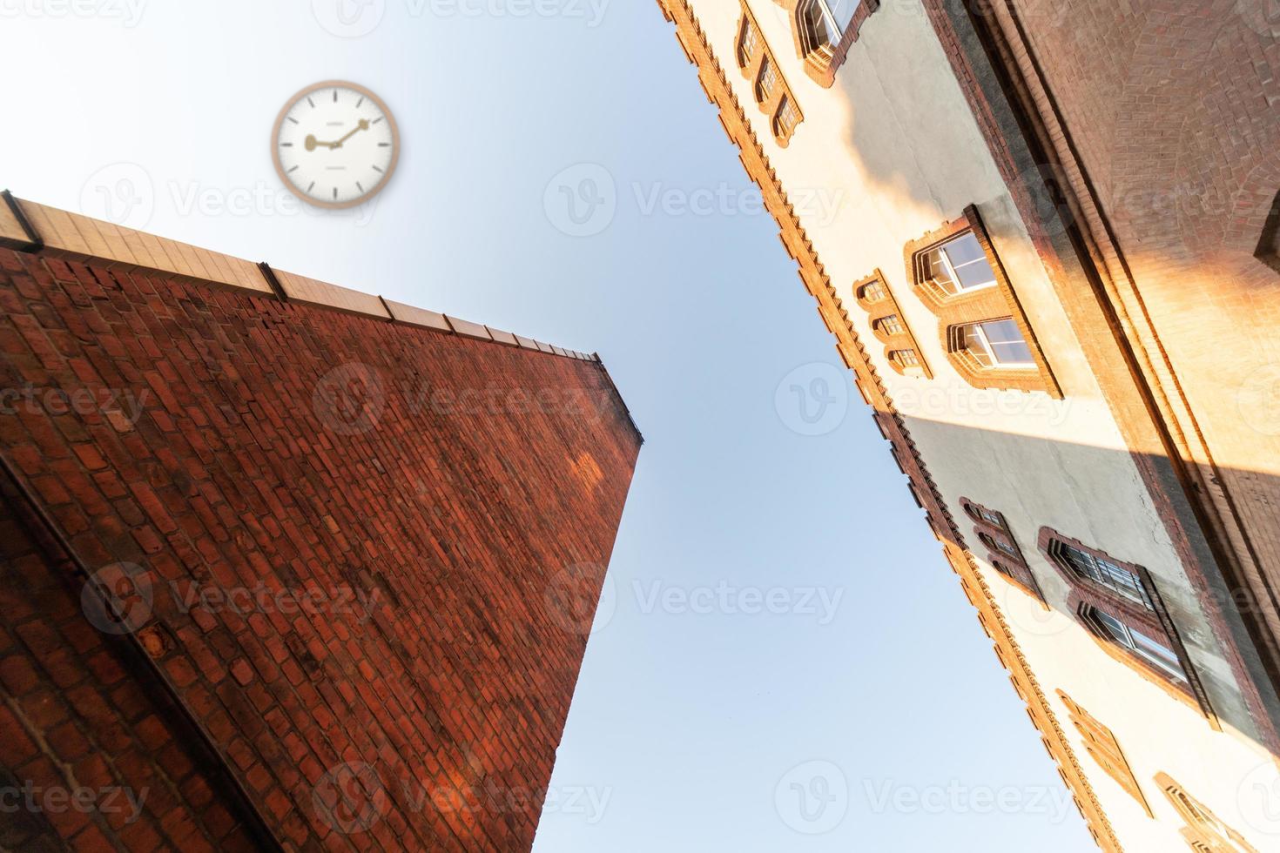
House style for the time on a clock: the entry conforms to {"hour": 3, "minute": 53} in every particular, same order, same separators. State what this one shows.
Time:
{"hour": 9, "minute": 9}
